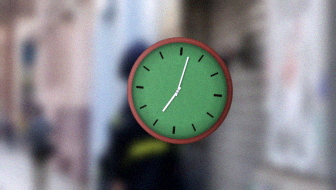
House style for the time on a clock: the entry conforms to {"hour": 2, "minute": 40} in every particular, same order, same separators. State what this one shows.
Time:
{"hour": 7, "minute": 2}
